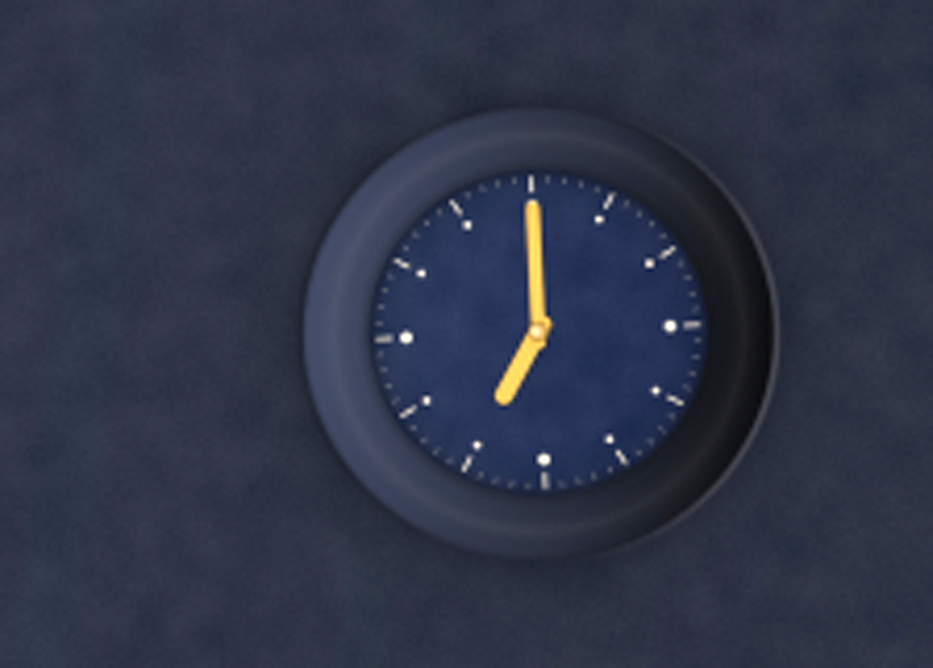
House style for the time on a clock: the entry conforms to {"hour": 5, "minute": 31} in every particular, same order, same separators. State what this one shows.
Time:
{"hour": 7, "minute": 0}
